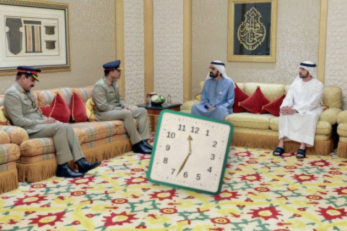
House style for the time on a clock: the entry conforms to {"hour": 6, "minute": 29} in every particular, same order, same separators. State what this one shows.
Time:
{"hour": 11, "minute": 33}
